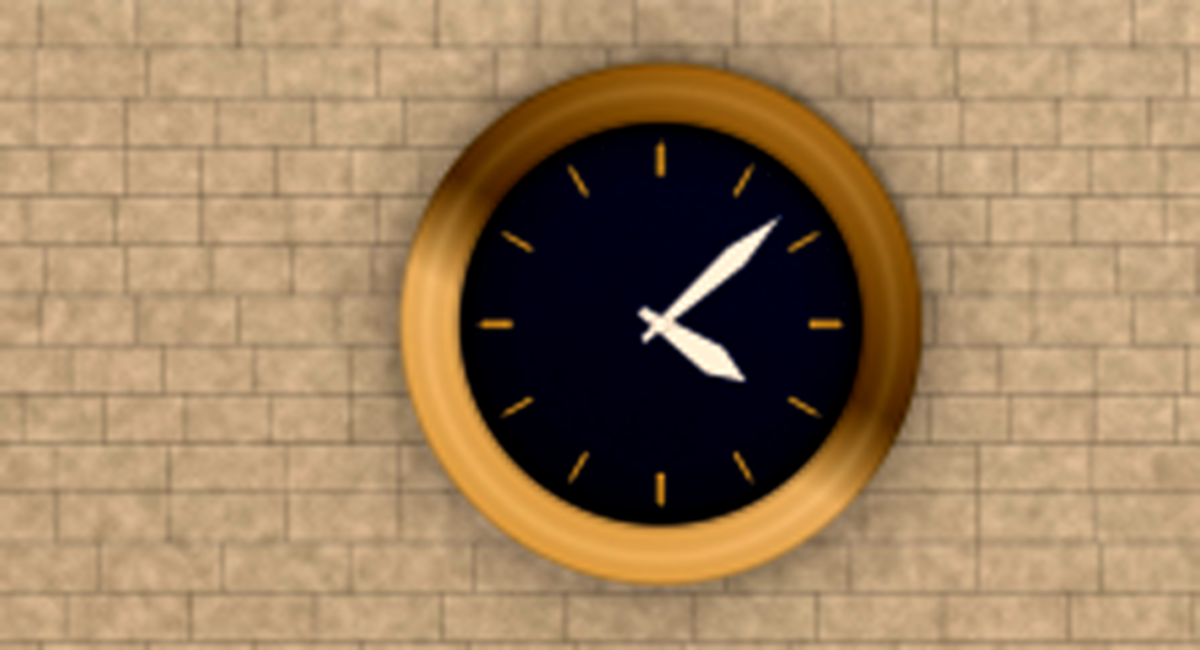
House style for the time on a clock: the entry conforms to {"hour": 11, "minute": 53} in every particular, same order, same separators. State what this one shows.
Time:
{"hour": 4, "minute": 8}
